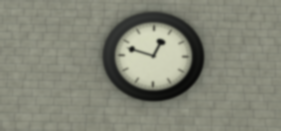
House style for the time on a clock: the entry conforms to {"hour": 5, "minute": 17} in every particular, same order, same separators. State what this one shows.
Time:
{"hour": 12, "minute": 48}
